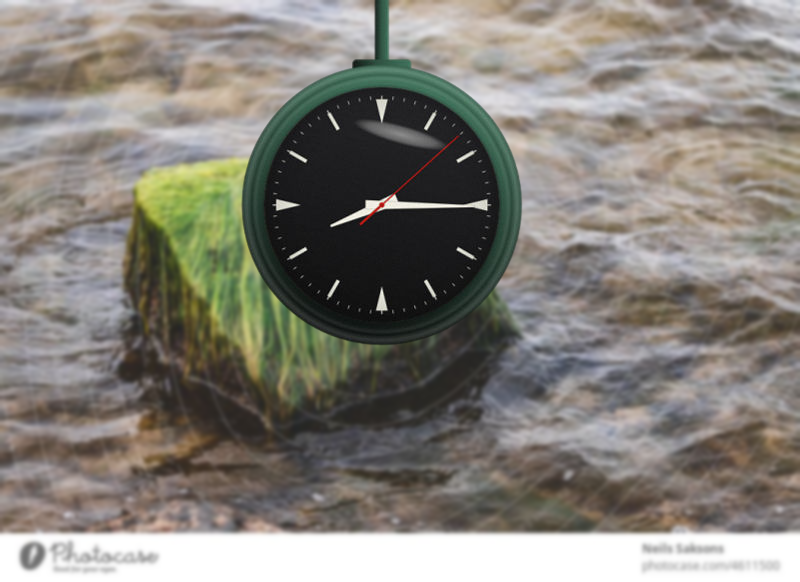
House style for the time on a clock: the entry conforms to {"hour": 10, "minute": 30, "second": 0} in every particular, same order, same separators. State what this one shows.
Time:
{"hour": 8, "minute": 15, "second": 8}
